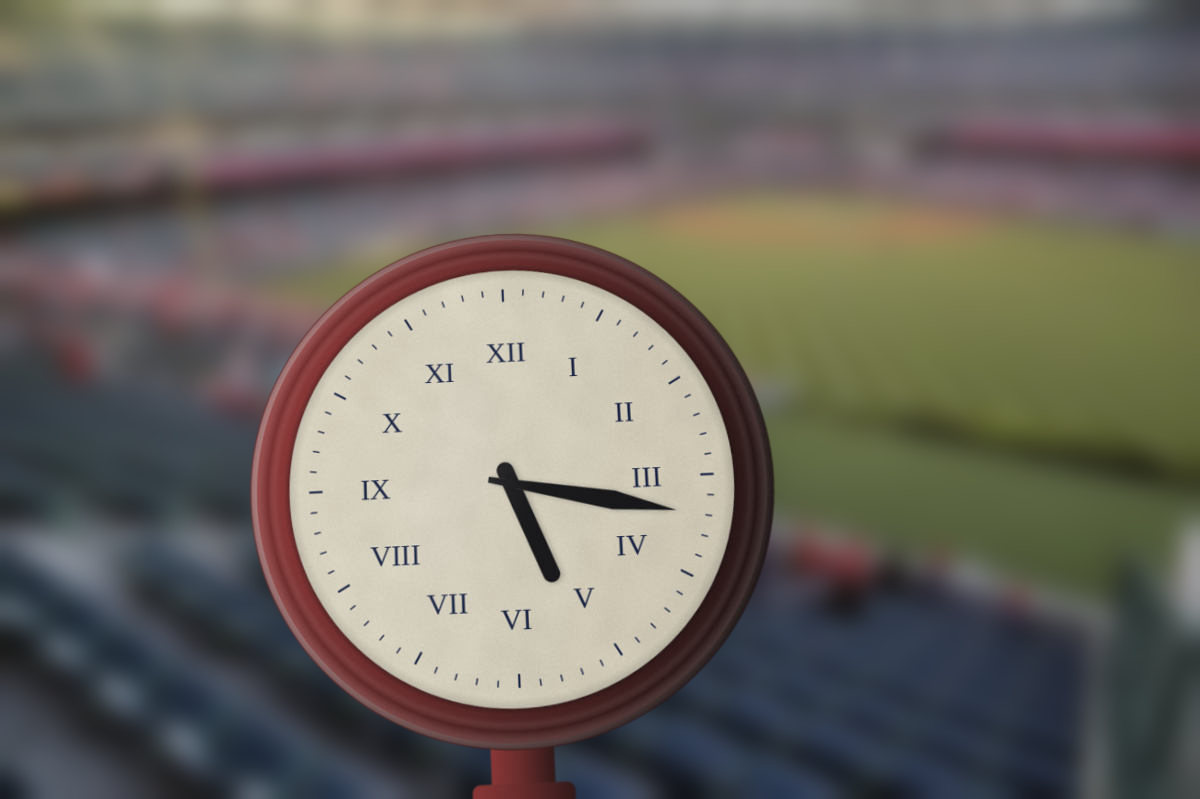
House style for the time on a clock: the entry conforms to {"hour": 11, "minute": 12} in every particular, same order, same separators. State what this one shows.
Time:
{"hour": 5, "minute": 17}
